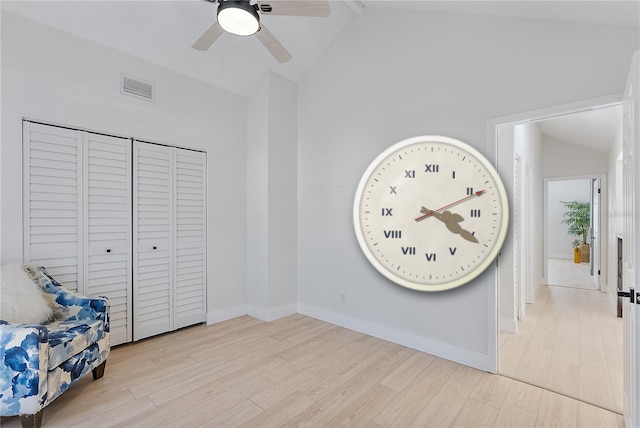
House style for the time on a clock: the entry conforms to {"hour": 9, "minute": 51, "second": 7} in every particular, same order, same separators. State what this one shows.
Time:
{"hour": 3, "minute": 20, "second": 11}
